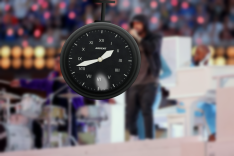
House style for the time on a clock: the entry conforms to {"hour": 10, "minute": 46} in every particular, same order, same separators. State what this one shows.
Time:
{"hour": 1, "minute": 42}
